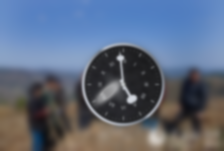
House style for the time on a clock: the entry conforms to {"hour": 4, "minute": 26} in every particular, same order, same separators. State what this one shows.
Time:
{"hour": 4, "minute": 59}
